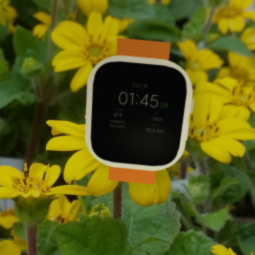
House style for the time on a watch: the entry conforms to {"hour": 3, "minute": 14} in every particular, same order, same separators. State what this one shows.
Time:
{"hour": 1, "minute": 45}
